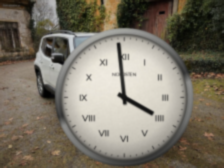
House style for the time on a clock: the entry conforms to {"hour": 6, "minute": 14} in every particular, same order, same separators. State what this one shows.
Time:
{"hour": 3, "minute": 59}
